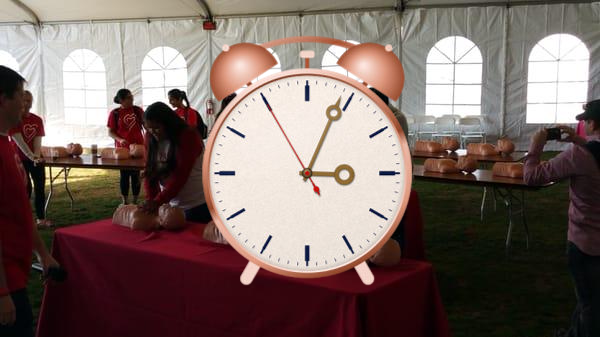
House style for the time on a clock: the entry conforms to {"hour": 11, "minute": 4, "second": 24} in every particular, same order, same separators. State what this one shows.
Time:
{"hour": 3, "minute": 3, "second": 55}
